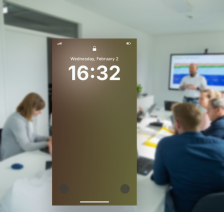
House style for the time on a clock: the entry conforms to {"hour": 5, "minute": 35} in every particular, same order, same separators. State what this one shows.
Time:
{"hour": 16, "minute": 32}
